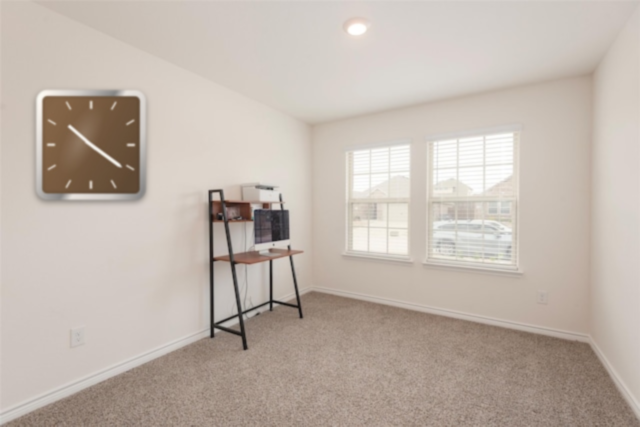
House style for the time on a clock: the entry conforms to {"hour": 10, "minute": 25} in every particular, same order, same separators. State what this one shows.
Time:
{"hour": 10, "minute": 21}
